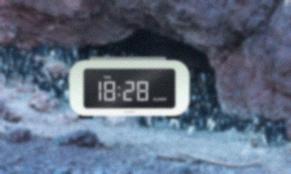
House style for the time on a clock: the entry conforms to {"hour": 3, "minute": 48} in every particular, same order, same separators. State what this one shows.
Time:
{"hour": 18, "minute": 28}
